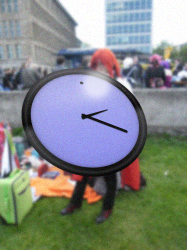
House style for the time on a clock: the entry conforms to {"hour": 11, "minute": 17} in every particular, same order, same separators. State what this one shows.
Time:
{"hour": 2, "minute": 19}
